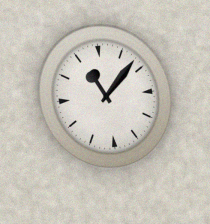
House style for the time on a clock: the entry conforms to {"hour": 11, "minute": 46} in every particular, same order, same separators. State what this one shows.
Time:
{"hour": 11, "minute": 8}
